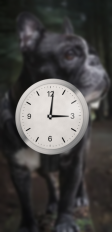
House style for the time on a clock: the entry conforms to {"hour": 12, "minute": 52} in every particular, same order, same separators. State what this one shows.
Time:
{"hour": 3, "minute": 1}
